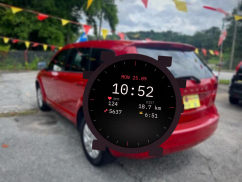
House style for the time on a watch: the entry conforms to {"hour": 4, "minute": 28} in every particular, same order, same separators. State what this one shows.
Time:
{"hour": 10, "minute": 52}
